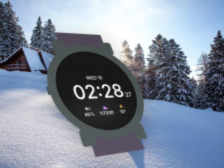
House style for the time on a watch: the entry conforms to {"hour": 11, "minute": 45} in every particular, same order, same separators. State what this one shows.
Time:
{"hour": 2, "minute": 28}
